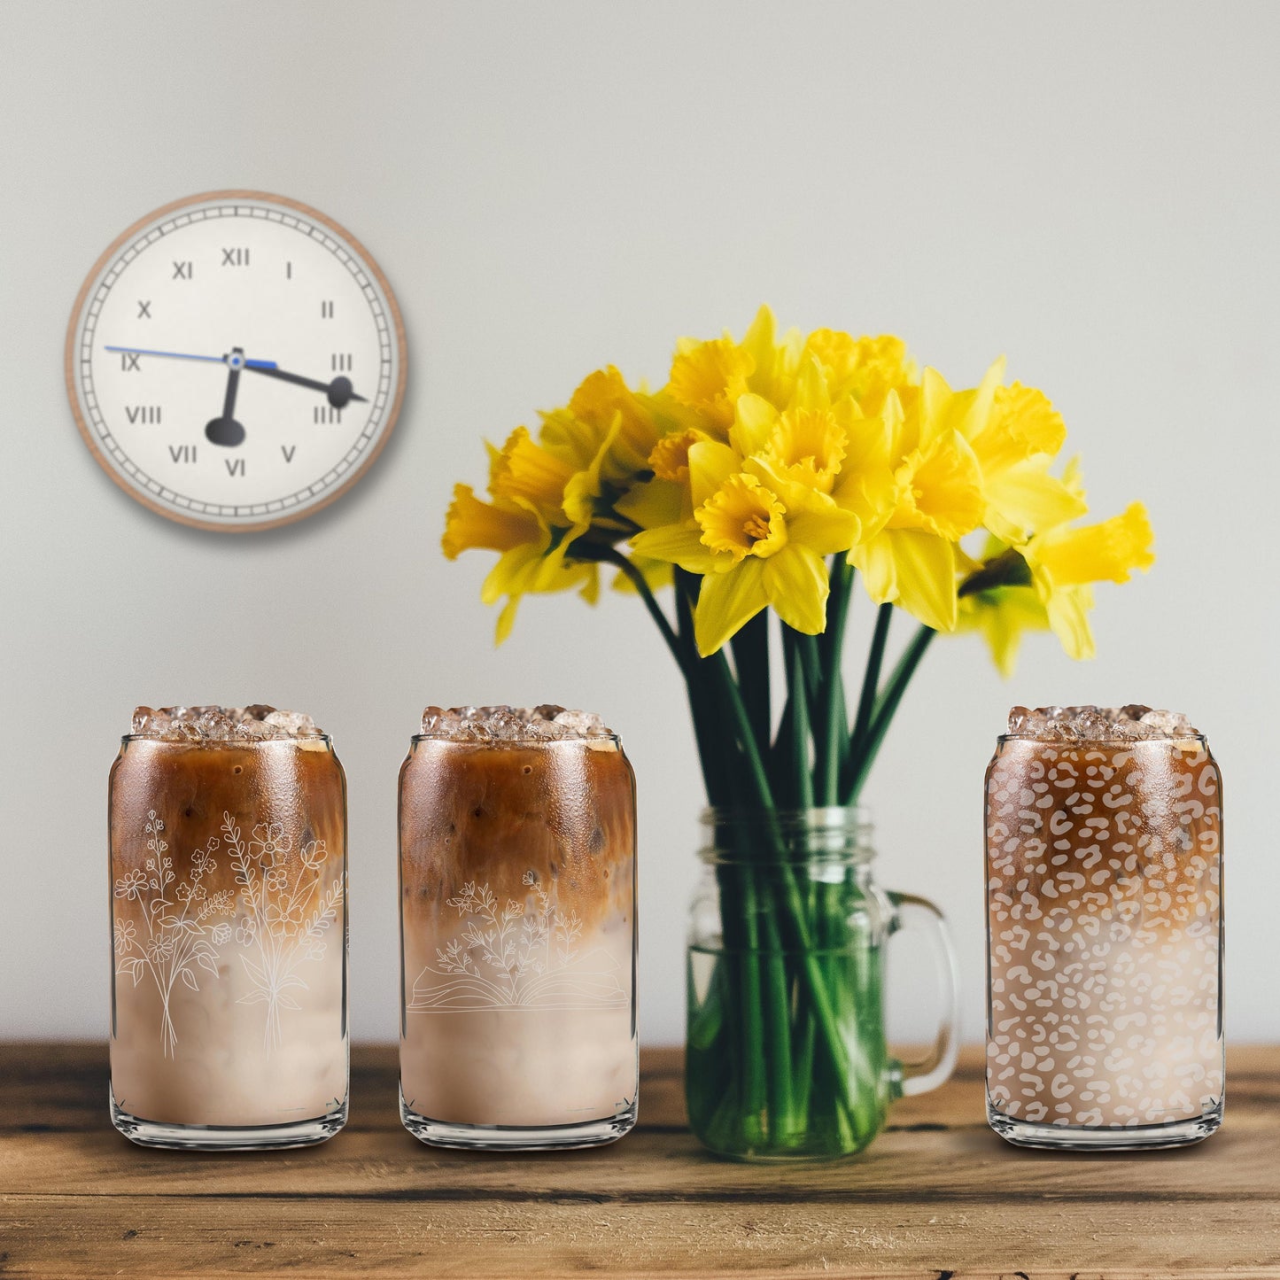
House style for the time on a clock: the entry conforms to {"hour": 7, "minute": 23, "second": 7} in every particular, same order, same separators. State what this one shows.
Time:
{"hour": 6, "minute": 17, "second": 46}
